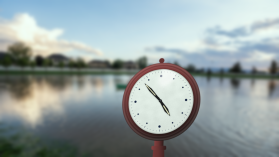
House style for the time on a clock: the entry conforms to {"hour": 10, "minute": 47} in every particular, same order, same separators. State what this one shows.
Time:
{"hour": 4, "minute": 53}
